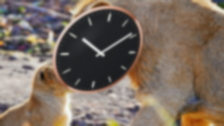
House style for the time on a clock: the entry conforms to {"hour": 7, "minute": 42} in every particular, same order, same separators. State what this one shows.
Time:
{"hour": 10, "minute": 9}
